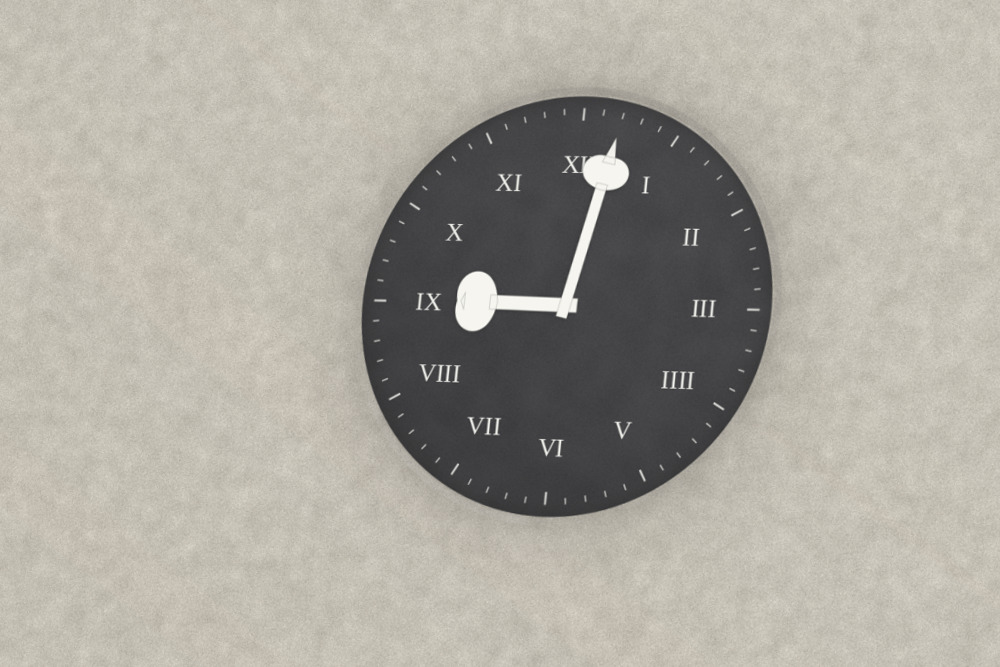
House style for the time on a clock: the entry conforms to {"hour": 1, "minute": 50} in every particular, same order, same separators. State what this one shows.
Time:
{"hour": 9, "minute": 2}
